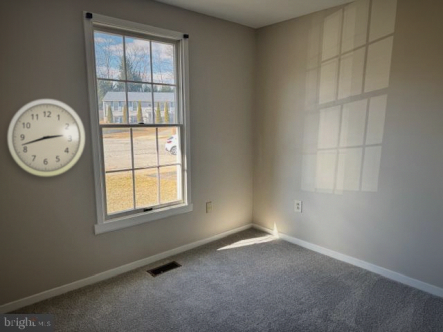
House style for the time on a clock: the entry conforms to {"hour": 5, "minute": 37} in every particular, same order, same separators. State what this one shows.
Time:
{"hour": 2, "minute": 42}
